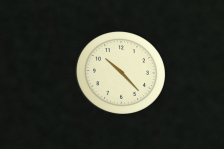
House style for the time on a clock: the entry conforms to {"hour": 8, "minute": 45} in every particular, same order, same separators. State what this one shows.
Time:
{"hour": 10, "minute": 23}
